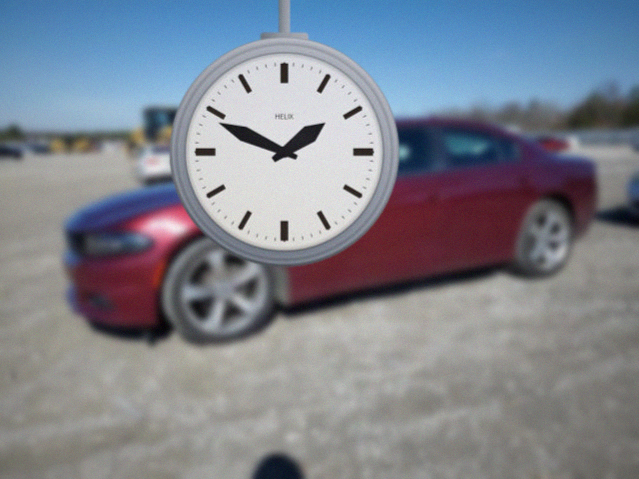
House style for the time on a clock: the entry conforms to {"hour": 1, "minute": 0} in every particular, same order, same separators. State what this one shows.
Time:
{"hour": 1, "minute": 49}
